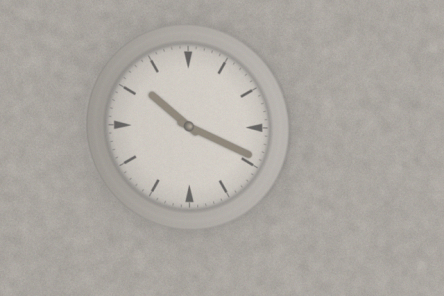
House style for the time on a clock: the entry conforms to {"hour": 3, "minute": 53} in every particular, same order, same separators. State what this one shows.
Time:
{"hour": 10, "minute": 19}
